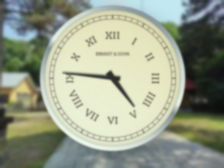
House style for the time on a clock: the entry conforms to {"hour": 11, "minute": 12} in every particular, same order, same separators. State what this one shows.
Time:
{"hour": 4, "minute": 46}
